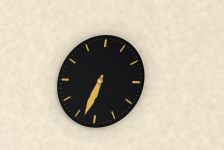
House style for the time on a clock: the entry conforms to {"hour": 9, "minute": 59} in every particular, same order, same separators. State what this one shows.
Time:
{"hour": 6, "minute": 33}
